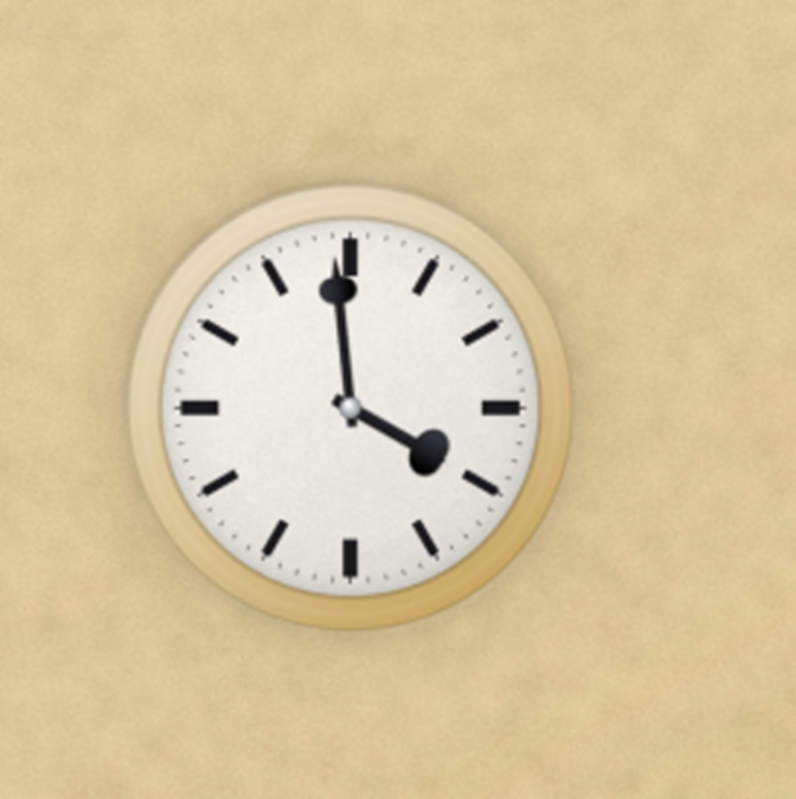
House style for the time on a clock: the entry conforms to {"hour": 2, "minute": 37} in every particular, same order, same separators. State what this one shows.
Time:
{"hour": 3, "minute": 59}
